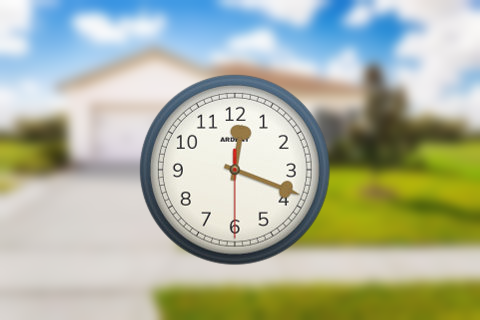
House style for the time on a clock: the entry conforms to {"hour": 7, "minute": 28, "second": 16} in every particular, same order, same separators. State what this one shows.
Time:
{"hour": 12, "minute": 18, "second": 30}
